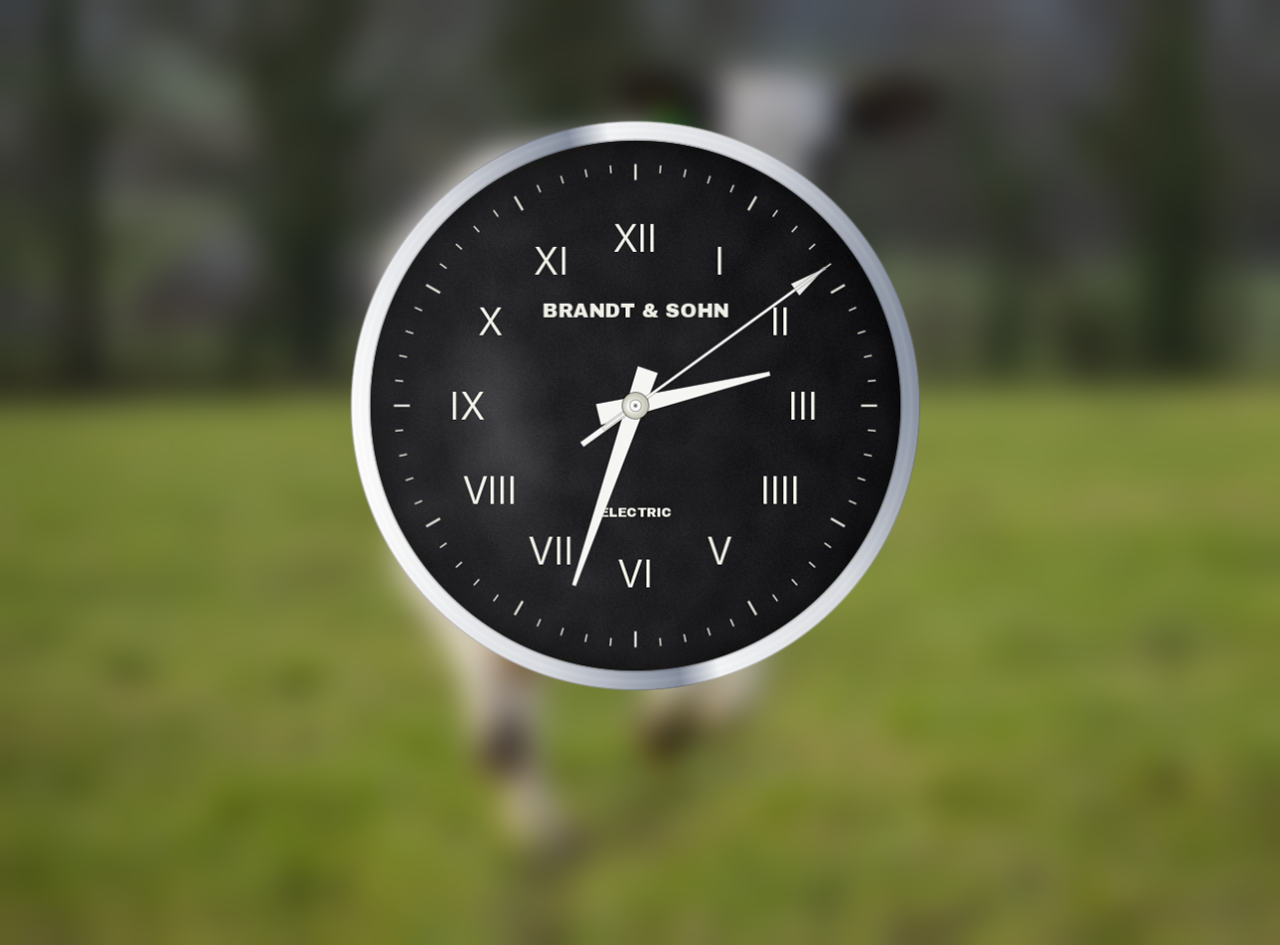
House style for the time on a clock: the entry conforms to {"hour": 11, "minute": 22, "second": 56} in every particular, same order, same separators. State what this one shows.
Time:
{"hour": 2, "minute": 33, "second": 9}
